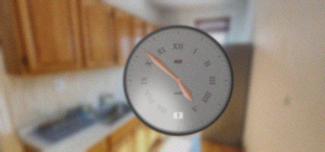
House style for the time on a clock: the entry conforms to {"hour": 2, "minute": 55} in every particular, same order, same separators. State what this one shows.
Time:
{"hour": 4, "minute": 52}
